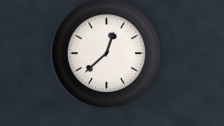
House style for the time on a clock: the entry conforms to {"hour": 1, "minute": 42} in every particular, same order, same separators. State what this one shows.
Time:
{"hour": 12, "minute": 38}
